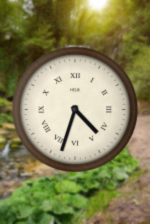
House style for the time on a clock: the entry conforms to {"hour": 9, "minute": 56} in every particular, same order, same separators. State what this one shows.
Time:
{"hour": 4, "minute": 33}
